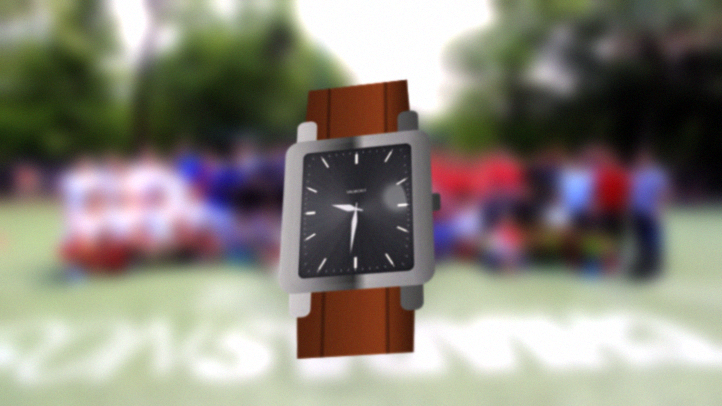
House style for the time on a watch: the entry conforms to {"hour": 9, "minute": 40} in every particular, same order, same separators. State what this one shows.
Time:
{"hour": 9, "minute": 31}
